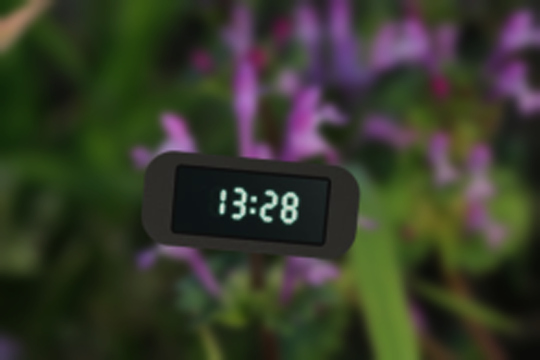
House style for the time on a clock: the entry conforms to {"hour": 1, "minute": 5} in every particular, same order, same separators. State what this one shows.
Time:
{"hour": 13, "minute": 28}
